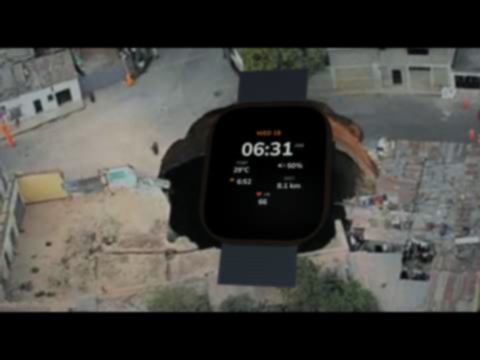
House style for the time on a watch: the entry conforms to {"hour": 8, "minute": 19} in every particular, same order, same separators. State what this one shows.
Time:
{"hour": 6, "minute": 31}
